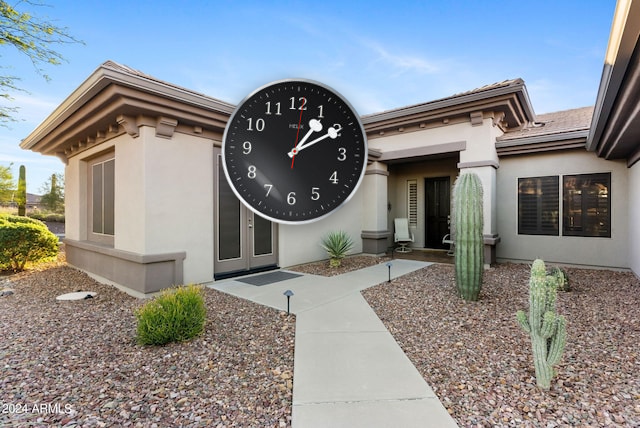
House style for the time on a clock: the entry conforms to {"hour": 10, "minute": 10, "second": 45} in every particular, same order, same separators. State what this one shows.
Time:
{"hour": 1, "minute": 10, "second": 1}
